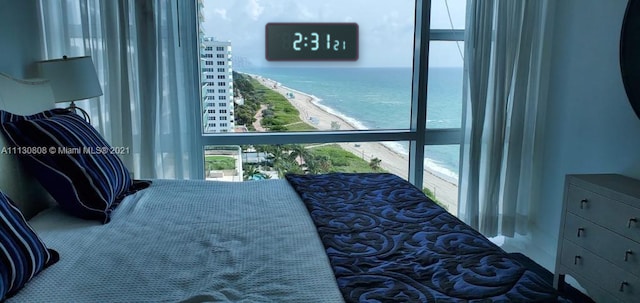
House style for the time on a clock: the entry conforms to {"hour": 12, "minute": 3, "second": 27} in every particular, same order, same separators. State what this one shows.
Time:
{"hour": 2, "minute": 31, "second": 21}
